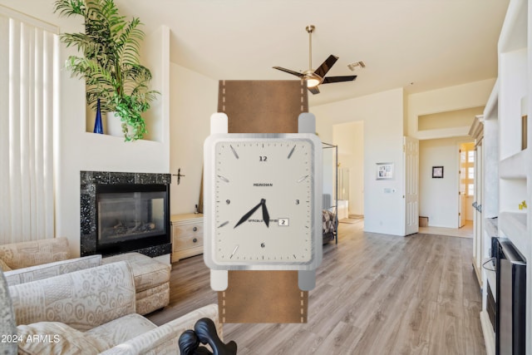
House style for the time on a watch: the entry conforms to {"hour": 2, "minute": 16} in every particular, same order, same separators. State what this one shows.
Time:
{"hour": 5, "minute": 38}
